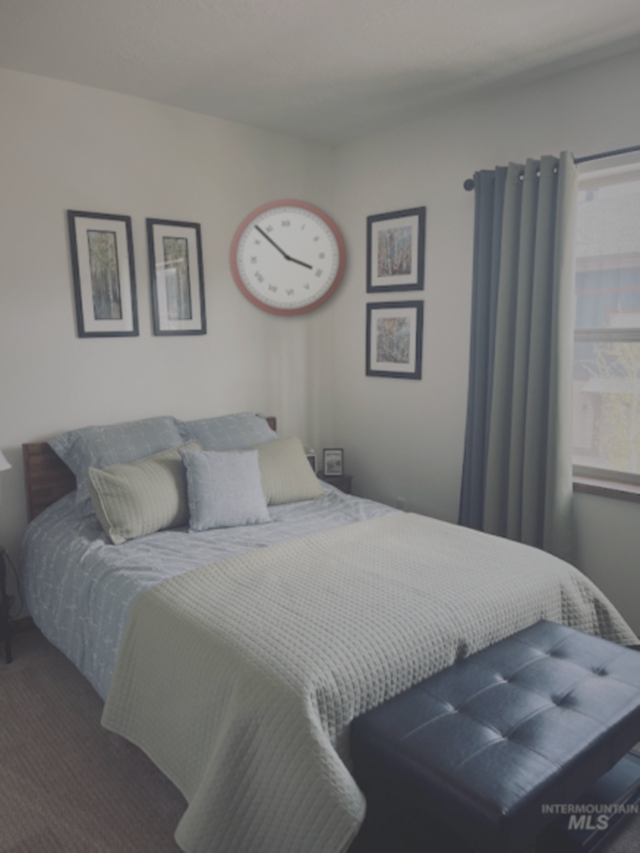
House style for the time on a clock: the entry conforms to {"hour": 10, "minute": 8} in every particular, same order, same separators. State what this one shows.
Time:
{"hour": 3, "minute": 53}
